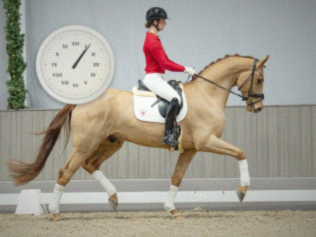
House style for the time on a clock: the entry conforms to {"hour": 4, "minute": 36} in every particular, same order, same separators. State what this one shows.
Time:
{"hour": 1, "minute": 6}
